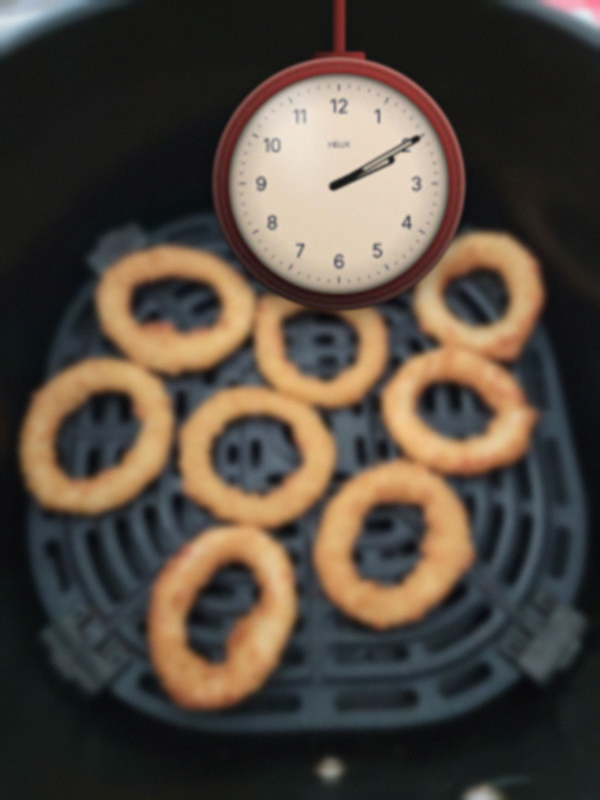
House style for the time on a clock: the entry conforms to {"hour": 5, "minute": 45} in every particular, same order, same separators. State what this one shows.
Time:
{"hour": 2, "minute": 10}
